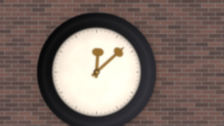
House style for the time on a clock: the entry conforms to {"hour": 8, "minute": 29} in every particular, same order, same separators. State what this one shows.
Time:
{"hour": 12, "minute": 8}
